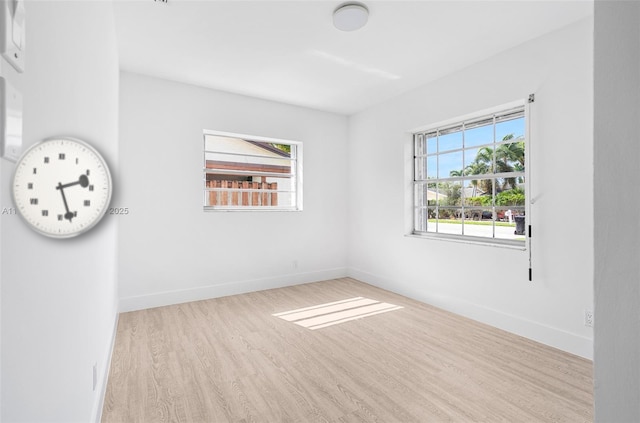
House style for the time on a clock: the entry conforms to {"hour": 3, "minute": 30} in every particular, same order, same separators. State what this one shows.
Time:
{"hour": 2, "minute": 27}
